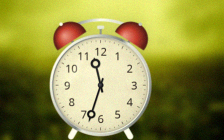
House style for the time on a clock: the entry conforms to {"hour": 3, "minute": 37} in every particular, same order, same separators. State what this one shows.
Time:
{"hour": 11, "minute": 33}
